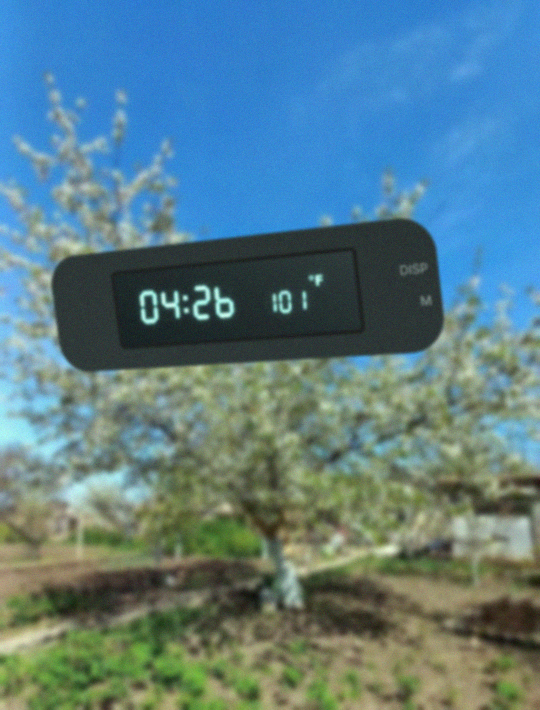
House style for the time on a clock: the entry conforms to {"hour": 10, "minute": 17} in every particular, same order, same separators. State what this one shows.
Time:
{"hour": 4, "minute": 26}
